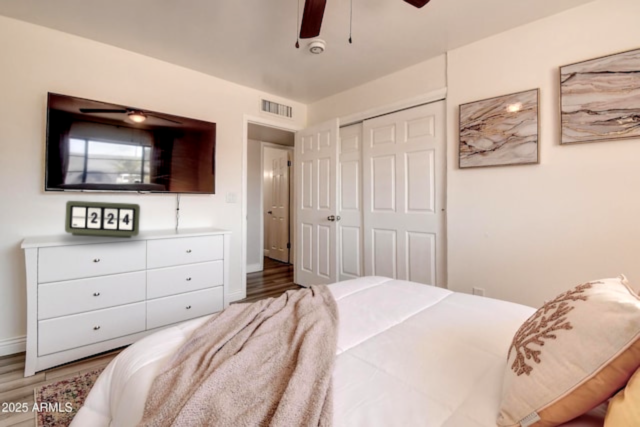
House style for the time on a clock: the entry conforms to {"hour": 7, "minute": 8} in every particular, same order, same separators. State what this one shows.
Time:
{"hour": 2, "minute": 24}
